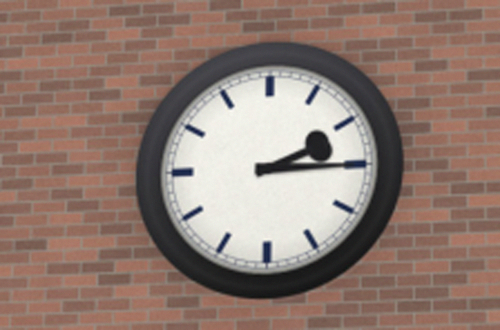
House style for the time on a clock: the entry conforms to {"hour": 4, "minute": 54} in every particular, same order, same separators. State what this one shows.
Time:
{"hour": 2, "minute": 15}
